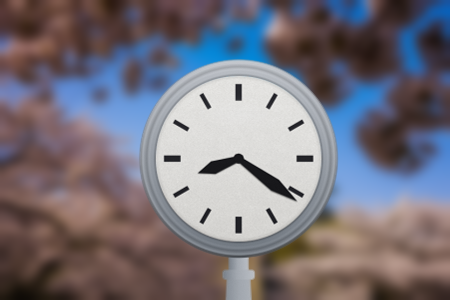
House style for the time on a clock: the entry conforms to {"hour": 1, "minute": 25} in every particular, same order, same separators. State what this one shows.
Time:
{"hour": 8, "minute": 21}
